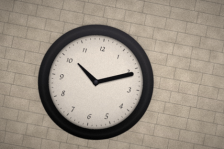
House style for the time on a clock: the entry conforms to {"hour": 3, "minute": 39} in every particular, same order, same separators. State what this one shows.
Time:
{"hour": 10, "minute": 11}
